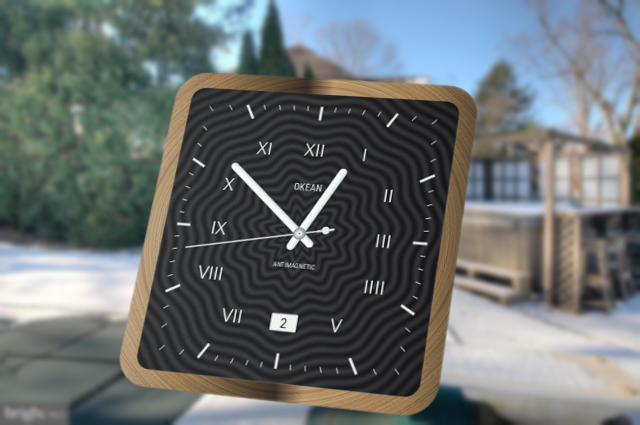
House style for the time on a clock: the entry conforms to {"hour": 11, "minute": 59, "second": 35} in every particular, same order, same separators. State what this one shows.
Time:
{"hour": 12, "minute": 51, "second": 43}
